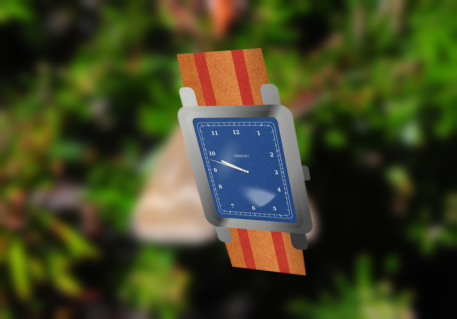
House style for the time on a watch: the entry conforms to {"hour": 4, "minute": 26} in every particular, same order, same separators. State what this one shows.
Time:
{"hour": 9, "minute": 48}
